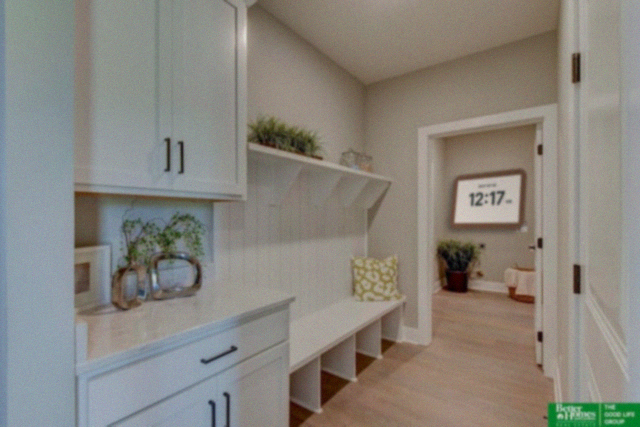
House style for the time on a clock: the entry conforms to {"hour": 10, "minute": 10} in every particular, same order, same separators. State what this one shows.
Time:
{"hour": 12, "minute": 17}
